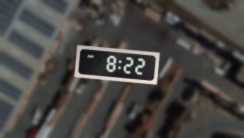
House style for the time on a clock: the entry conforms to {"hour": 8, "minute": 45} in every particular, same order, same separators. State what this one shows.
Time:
{"hour": 8, "minute": 22}
